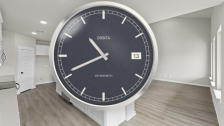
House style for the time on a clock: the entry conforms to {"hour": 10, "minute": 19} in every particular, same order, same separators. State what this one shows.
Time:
{"hour": 10, "minute": 41}
